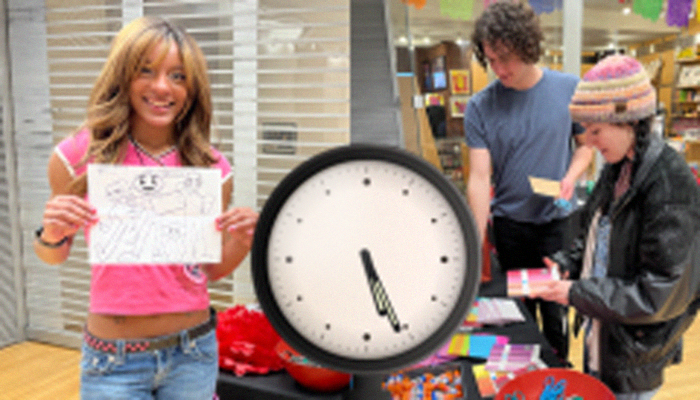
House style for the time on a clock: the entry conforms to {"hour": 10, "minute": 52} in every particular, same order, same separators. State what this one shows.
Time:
{"hour": 5, "minute": 26}
